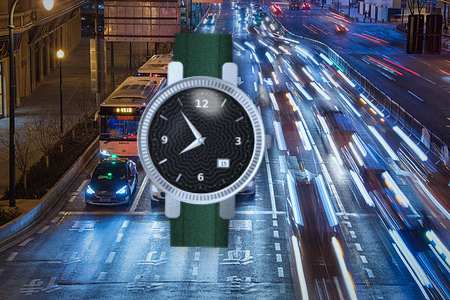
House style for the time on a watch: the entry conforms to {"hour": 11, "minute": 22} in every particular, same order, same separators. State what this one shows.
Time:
{"hour": 7, "minute": 54}
